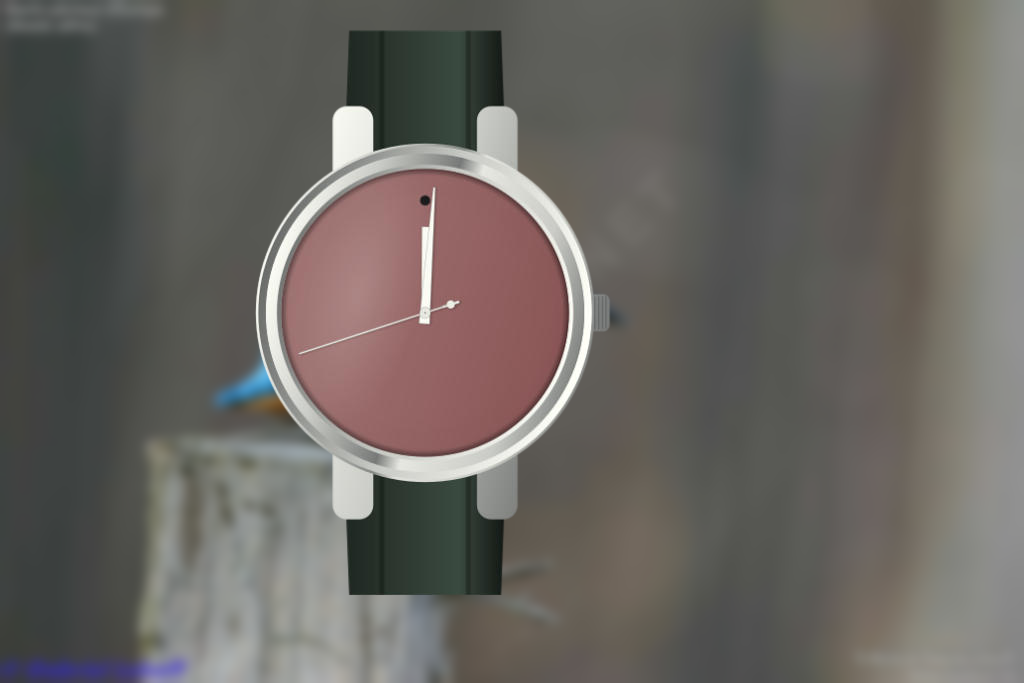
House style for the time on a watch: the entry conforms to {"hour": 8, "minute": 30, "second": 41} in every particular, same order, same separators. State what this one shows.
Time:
{"hour": 12, "minute": 0, "second": 42}
